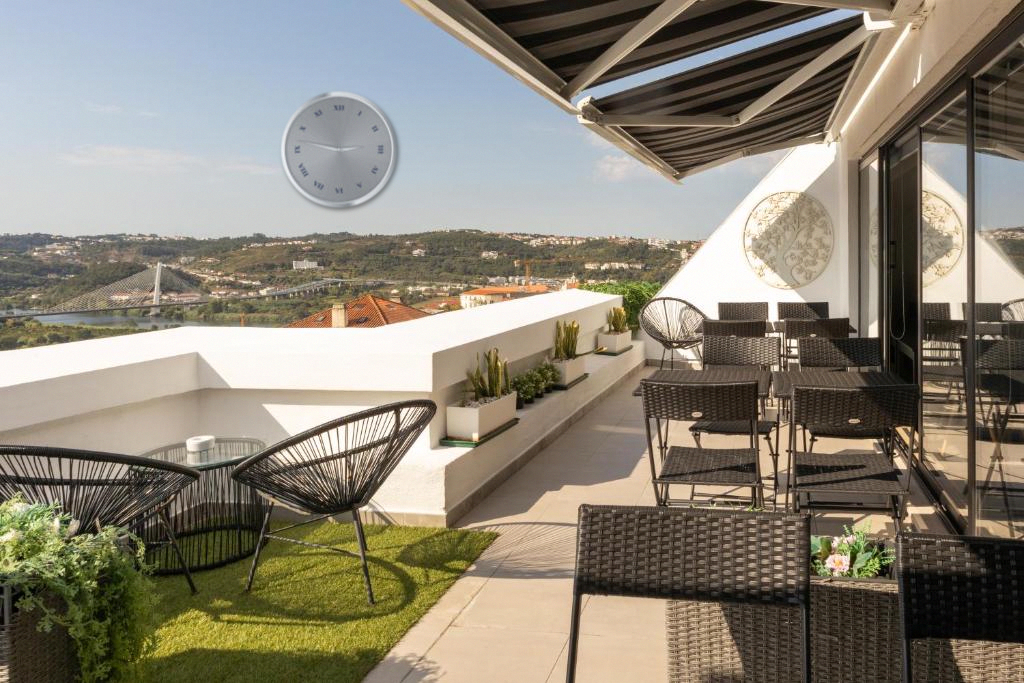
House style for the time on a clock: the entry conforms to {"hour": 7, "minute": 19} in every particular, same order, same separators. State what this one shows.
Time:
{"hour": 2, "minute": 47}
